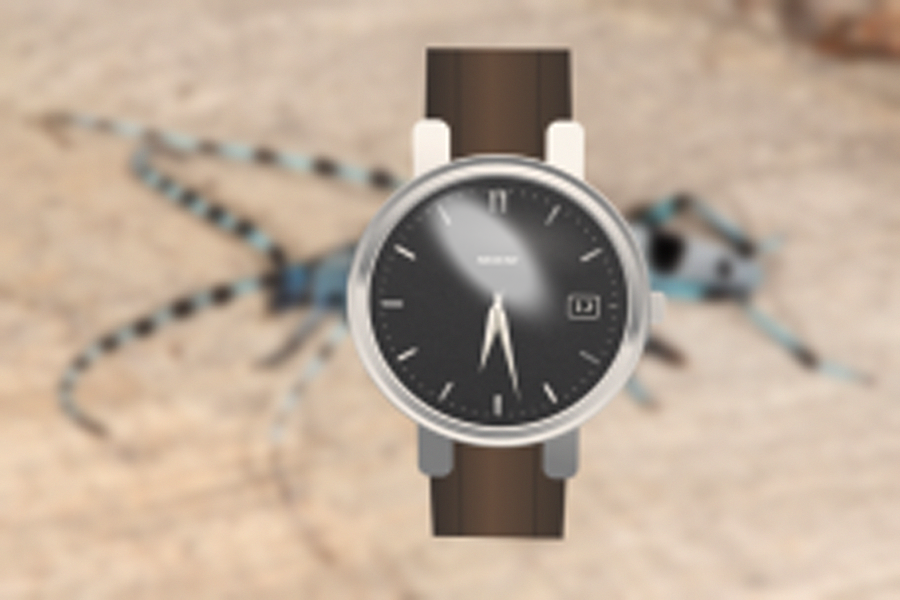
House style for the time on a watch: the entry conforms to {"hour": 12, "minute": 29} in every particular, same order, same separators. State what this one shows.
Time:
{"hour": 6, "minute": 28}
